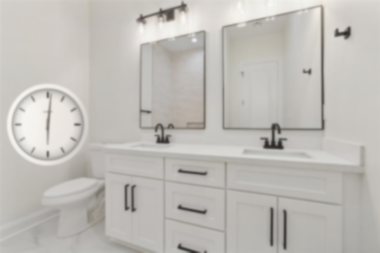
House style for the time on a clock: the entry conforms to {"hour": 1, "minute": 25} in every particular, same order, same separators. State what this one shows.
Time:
{"hour": 6, "minute": 1}
